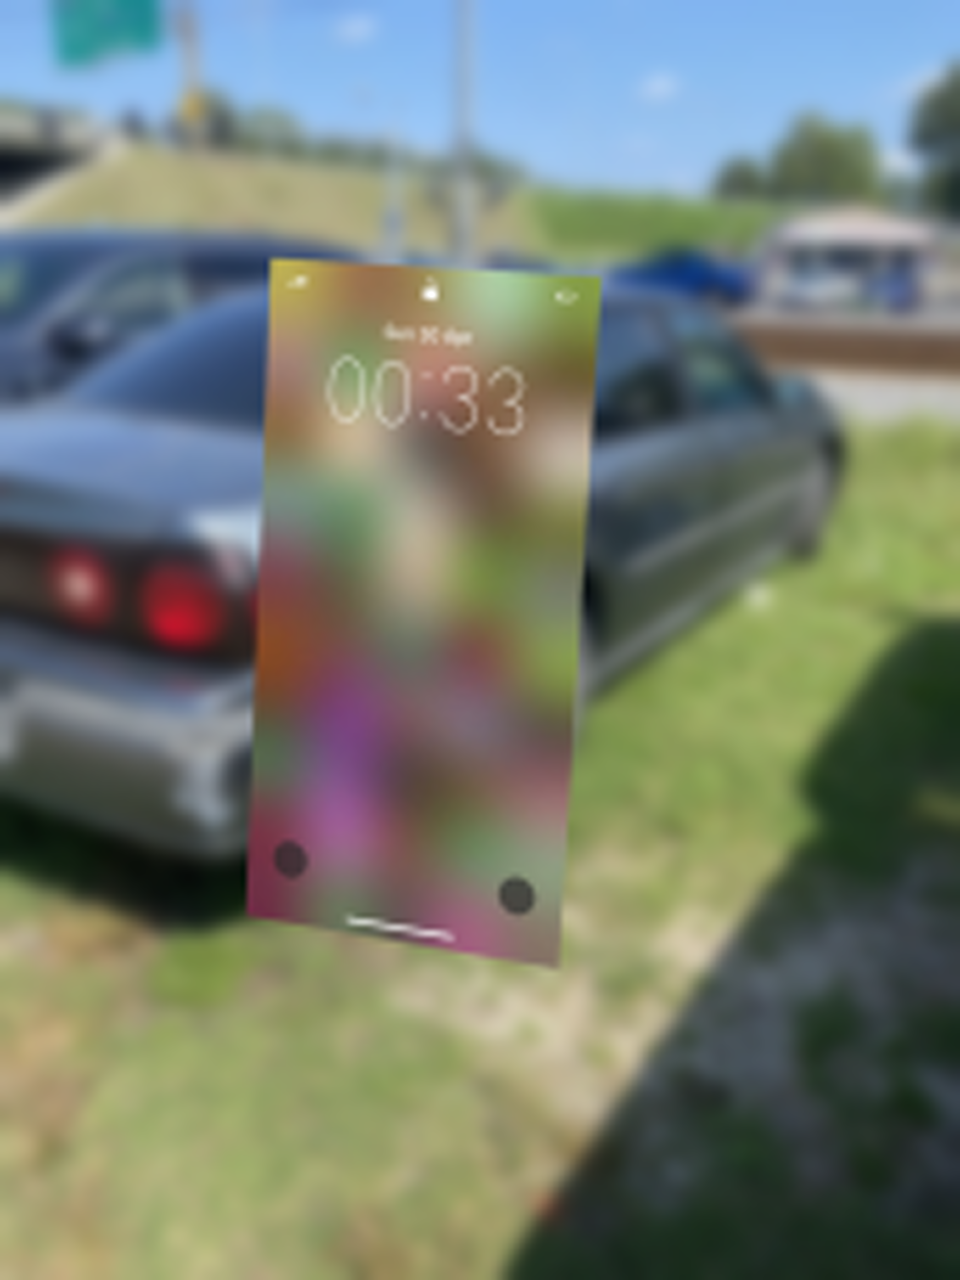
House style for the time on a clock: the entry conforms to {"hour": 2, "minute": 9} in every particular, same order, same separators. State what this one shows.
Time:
{"hour": 0, "minute": 33}
